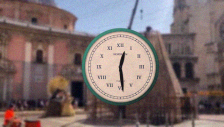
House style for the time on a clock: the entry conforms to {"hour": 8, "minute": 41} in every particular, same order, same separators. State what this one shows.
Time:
{"hour": 12, "minute": 29}
